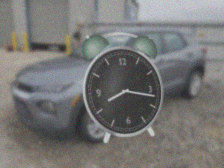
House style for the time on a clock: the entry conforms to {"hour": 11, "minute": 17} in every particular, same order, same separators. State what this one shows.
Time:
{"hour": 8, "minute": 17}
